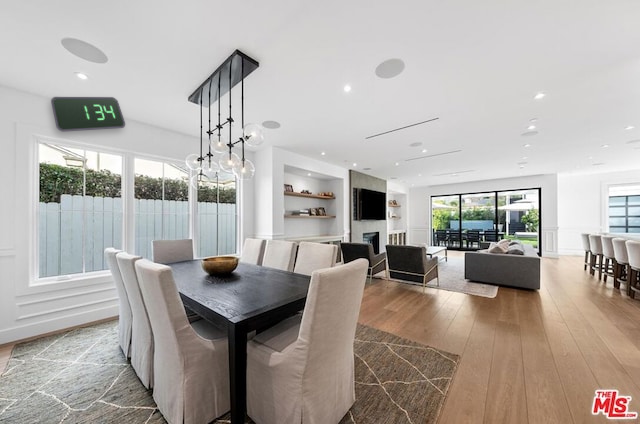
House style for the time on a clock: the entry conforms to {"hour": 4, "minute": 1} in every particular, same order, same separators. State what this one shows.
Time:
{"hour": 1, "minute": 34}
